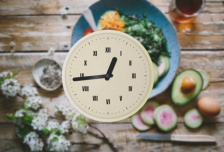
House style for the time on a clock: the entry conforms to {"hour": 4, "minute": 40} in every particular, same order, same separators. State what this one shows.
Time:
{"hour": 12, "minute": 44}
